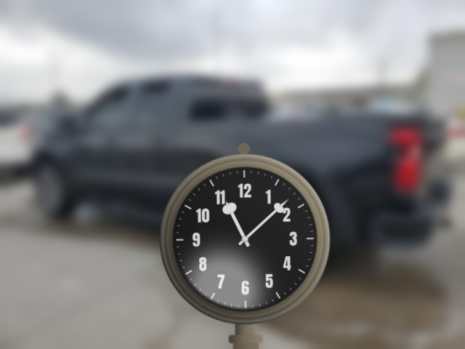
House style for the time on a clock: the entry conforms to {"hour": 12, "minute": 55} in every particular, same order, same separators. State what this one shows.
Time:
{"hour": 11, "minute": 8}
